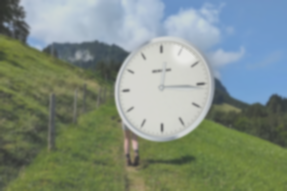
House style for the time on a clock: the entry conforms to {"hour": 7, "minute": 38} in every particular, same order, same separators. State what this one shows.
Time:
{"hour": 12, "minute": 16}
